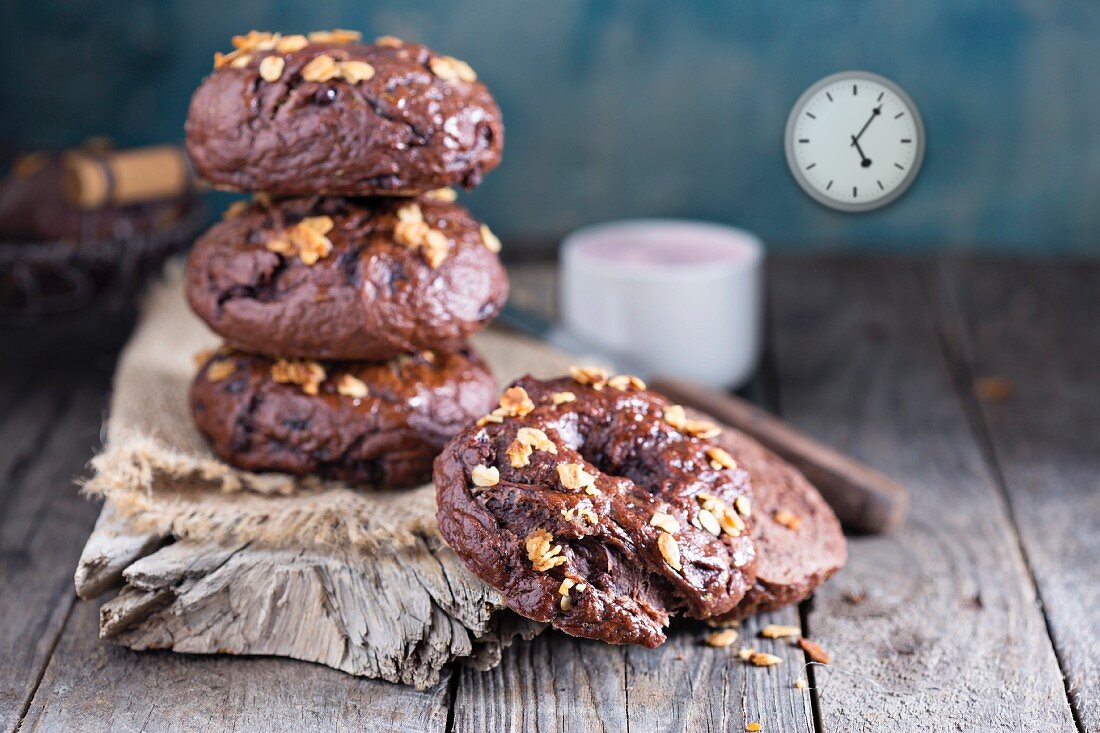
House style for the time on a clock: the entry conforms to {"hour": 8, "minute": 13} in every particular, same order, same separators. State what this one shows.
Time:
{"hour": 5, "minute": 6}
